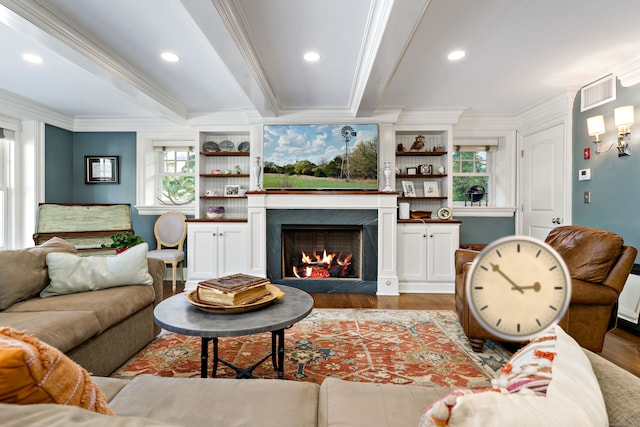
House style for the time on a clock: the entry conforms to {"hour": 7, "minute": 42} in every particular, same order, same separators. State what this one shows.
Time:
{"hour": 2, "minute": 52}
